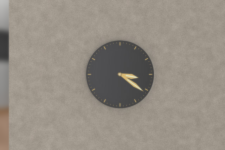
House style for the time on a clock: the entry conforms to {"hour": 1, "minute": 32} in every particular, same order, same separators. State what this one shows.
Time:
{"hour": 3, "minute": 21}
